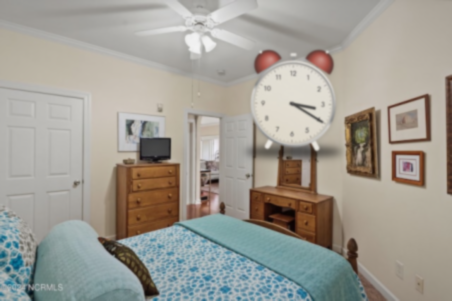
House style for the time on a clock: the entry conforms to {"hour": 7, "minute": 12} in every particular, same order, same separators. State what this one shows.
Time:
{"hour": 3, "minute": 20}
